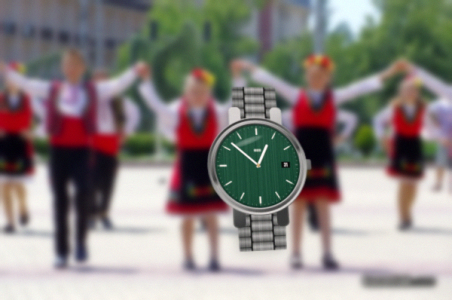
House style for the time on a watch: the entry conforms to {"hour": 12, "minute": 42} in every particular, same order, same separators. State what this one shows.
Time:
{"hour": 12, "minute": 52}
